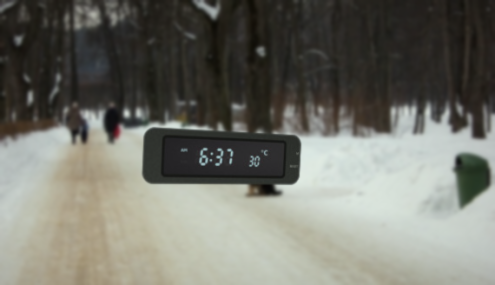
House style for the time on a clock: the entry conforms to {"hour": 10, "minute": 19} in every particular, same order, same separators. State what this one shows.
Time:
{"hour": 6, "minute": 37}
